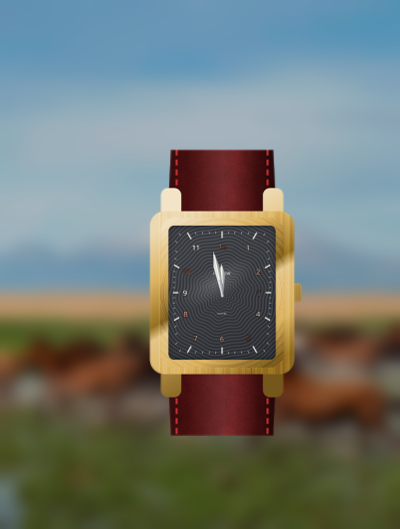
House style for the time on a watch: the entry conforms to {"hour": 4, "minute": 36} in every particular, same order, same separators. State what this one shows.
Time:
{"hour": 11, "minute": 58}
